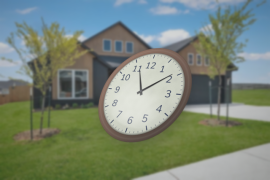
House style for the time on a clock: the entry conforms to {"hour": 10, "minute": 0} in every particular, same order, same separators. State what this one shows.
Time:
{"hour": 11, "minute": 9}
